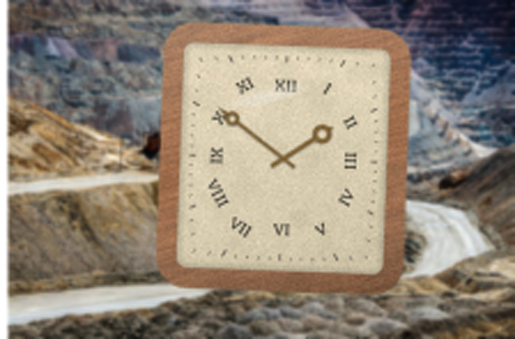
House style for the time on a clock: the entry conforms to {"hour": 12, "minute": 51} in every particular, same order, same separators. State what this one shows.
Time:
{"hour": 1, "minute": 51}
